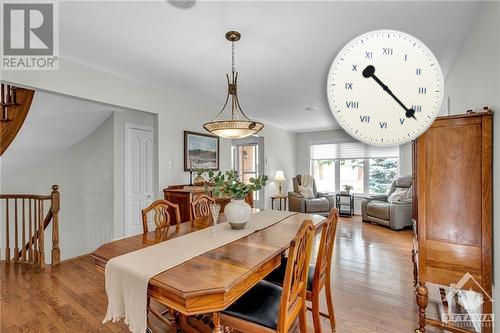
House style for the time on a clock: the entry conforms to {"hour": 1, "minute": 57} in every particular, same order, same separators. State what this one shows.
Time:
{"hour": 10, "minute": 22}
